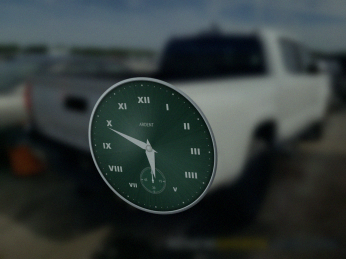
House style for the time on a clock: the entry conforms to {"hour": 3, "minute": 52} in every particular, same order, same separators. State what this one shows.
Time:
{"hour": 5, "minute": 49}
